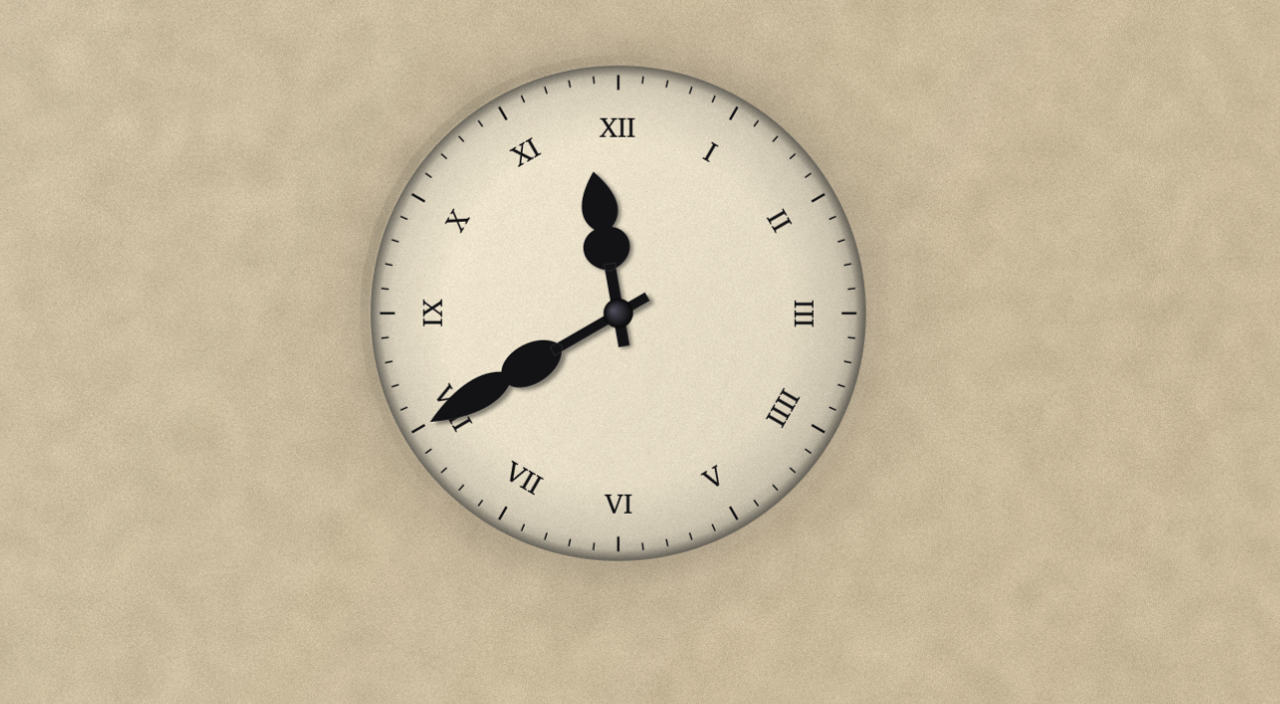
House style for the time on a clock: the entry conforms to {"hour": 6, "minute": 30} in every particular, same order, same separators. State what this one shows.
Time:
{"hour": 11, "minute": 40}
